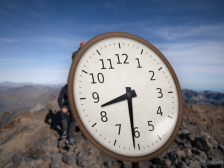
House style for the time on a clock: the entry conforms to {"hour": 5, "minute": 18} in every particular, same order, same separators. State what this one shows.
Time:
{"hour": 8, "minute": 31}
